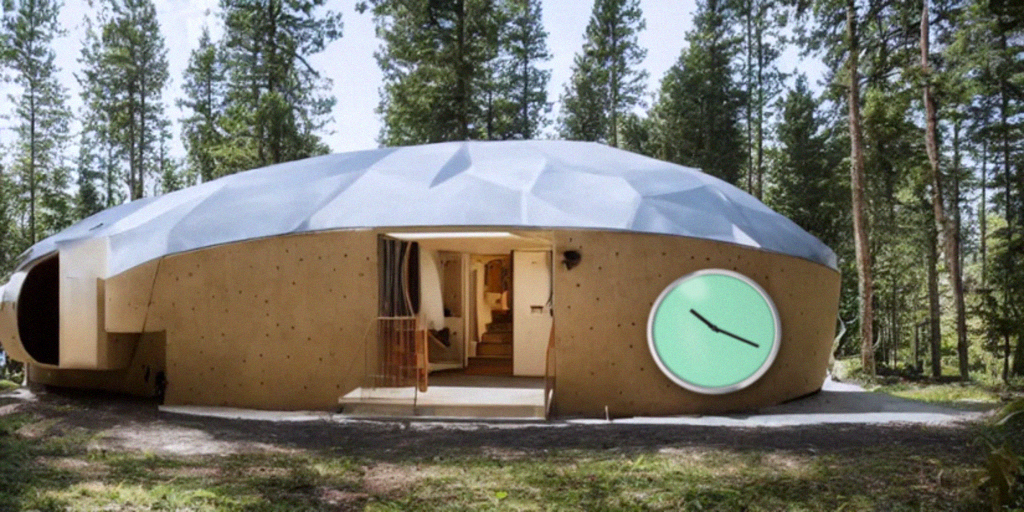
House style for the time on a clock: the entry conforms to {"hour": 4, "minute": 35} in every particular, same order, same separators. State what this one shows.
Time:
{"hour": 10, "minute": 19}
